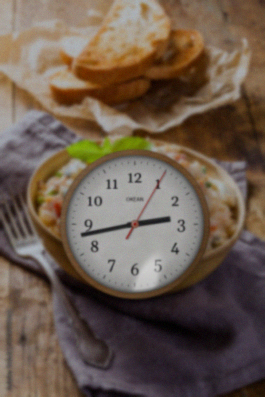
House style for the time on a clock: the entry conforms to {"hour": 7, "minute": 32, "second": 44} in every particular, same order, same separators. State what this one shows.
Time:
{"hour": 2, "minute": 43, "second": 5}
